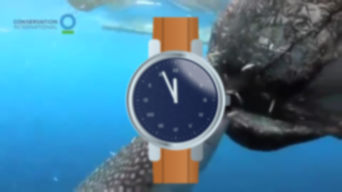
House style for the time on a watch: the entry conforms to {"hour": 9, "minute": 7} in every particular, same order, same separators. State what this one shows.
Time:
{"hour": 11, "minute": 56}
